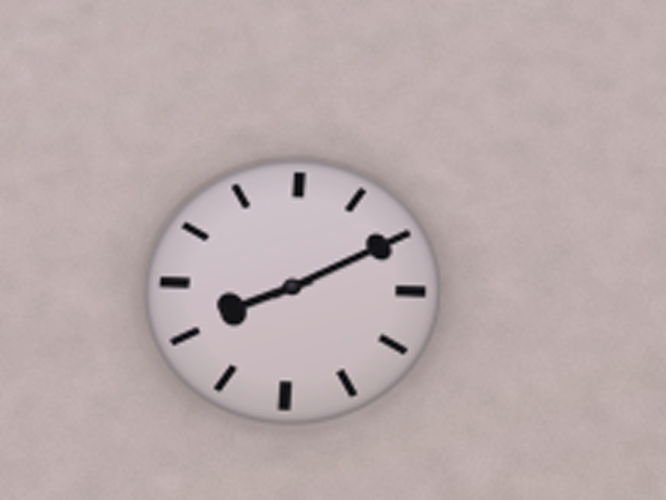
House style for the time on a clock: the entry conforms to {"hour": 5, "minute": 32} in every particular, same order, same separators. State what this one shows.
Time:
{"hour": 8, "minute": 10}
